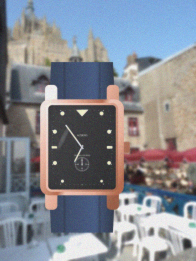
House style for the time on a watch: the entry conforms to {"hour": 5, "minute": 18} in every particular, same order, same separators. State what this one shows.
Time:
{"hour": 6, "minute": 54}
